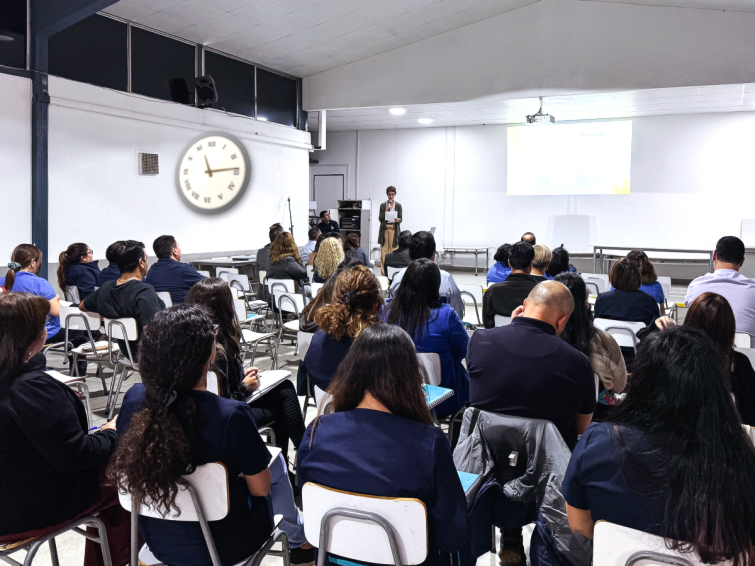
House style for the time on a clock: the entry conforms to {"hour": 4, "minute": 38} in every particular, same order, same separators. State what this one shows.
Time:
{"hour": 11, "minute": 14}
